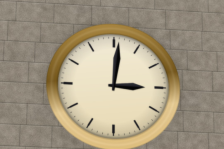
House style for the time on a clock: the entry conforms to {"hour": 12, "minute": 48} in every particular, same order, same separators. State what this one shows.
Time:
{"hour": 3, "minute": 1}
